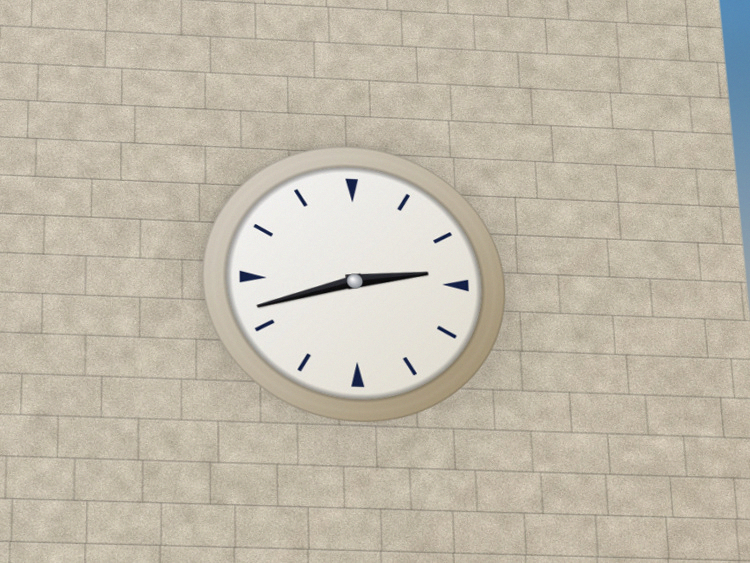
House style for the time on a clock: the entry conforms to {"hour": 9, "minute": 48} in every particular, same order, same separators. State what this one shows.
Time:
{"hour": 2, "minute": 42}
